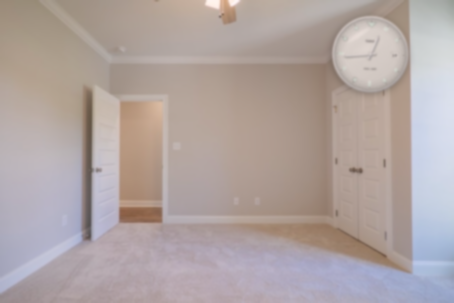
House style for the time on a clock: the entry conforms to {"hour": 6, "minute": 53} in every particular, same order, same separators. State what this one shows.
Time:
{"hour": 12, "minute": 44}
